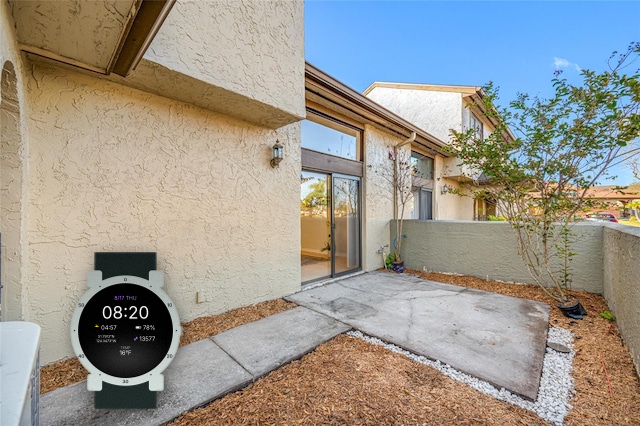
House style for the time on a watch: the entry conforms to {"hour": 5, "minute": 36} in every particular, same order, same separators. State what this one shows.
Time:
{"hour": 8, "minute": 20}
